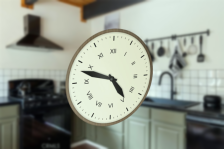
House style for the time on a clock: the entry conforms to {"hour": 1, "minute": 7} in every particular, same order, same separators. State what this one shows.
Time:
{"hour": 4, "minute": 48}
